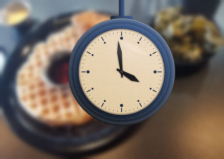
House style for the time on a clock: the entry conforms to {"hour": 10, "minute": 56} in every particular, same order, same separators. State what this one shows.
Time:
{"hour": 3, "minute": 59}
